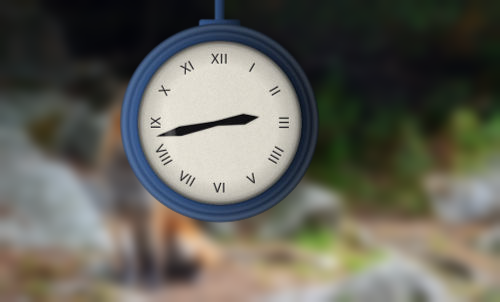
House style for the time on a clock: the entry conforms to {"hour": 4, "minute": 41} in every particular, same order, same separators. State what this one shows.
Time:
{"hour": 2, "minute": 43}
